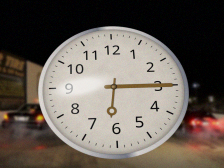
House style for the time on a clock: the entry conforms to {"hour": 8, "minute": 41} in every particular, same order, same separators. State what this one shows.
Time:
{"hour": 6, "minute": 15}
